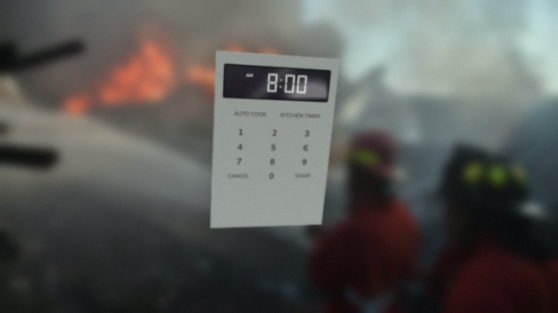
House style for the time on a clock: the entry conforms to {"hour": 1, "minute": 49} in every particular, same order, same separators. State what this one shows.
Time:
{"hour": 8, "minute": 0}
